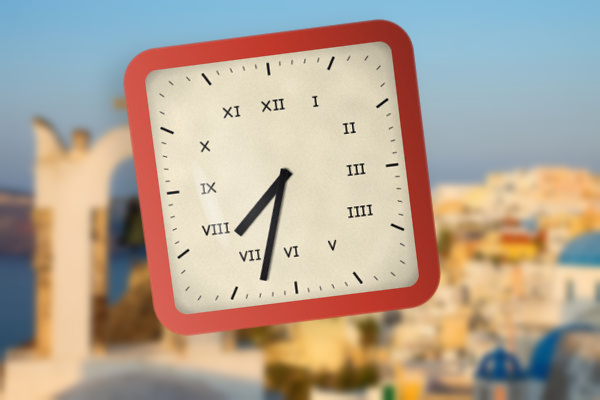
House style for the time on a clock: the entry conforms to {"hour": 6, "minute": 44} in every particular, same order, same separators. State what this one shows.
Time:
{"hour": 7, "minute": 33}
